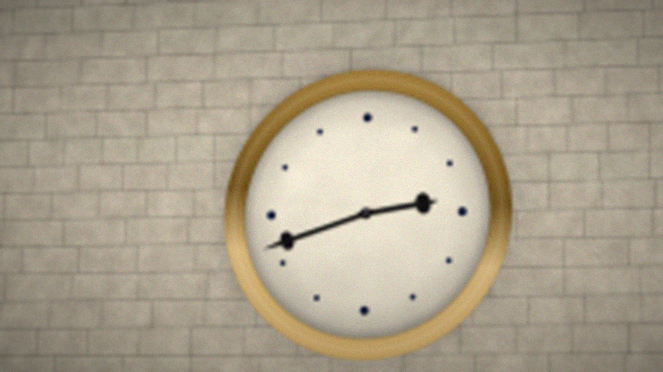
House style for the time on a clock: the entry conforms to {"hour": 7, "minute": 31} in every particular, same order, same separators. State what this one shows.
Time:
{"hour": 2, "minute": 42}
